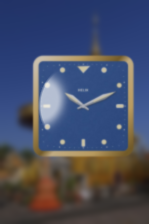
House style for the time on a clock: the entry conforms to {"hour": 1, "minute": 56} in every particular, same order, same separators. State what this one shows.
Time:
{"hour": 10, "minute": 11}
